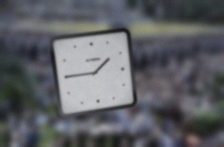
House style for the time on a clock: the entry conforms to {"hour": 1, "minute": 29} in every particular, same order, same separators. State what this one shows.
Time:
{"hour": 1, "minute": 45}
